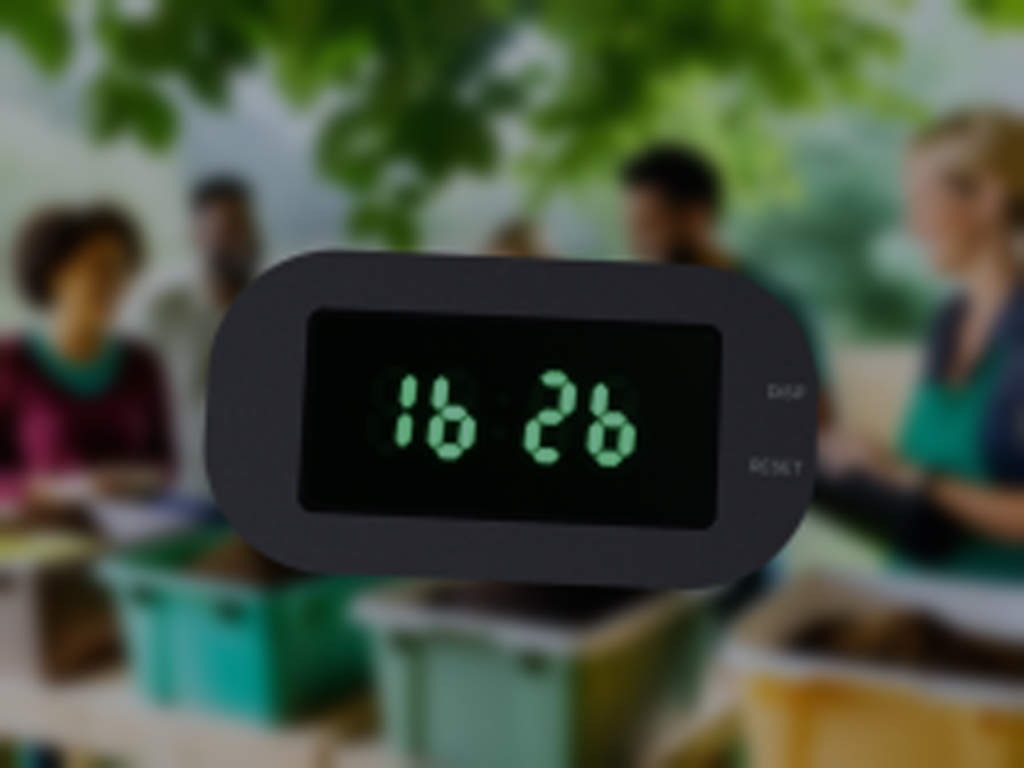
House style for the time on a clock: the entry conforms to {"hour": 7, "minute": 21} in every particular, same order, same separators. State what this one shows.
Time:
{"hour": 16, "minute": 26}
